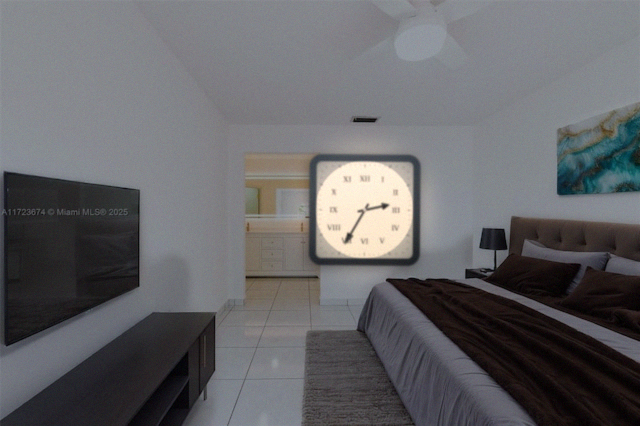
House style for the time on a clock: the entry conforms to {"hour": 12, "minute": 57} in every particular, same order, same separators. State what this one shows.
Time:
{"hour": 2, "minute": 35}
